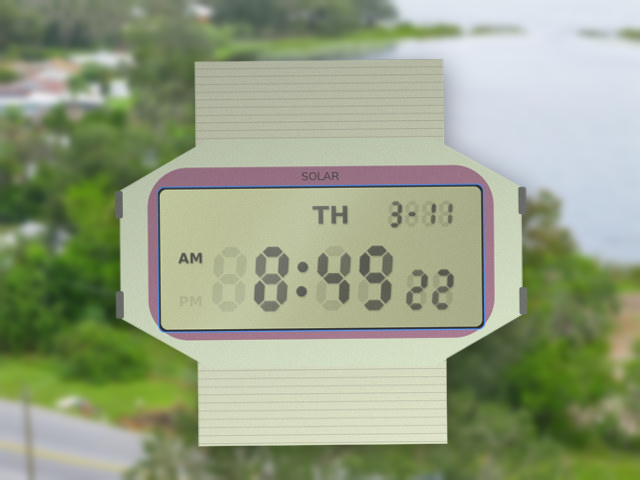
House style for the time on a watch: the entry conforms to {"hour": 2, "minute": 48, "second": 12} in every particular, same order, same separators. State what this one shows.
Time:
{"hour": 8, "minute": 49, "second": 22}
